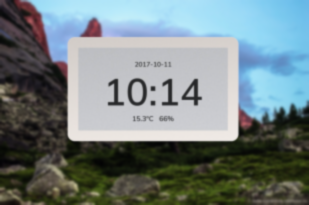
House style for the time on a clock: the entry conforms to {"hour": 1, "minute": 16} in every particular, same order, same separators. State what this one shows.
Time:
{"hour": 10, "minute": 14}
